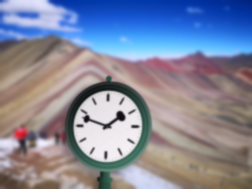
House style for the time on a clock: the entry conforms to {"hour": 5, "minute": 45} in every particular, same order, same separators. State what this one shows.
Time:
{"hour": 1, "minute": 48}
